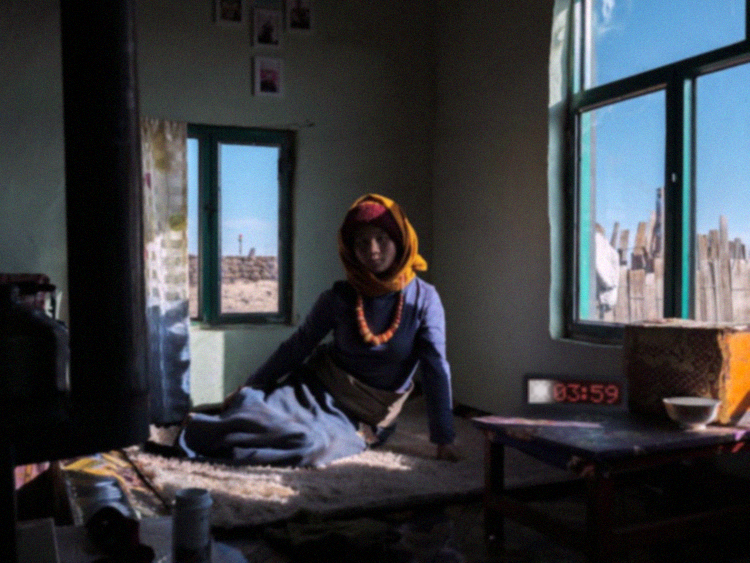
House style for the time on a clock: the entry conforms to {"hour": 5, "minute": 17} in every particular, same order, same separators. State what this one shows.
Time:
{"hour": 3, "minute": 59}
